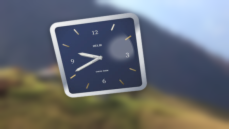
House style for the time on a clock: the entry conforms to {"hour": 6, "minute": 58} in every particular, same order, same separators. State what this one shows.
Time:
{"hour": 9, "minute": 41}
